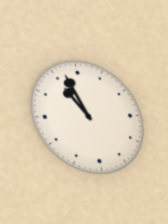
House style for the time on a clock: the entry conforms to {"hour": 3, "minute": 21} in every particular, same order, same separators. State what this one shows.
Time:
{"hour": 10, "minute": 57}
